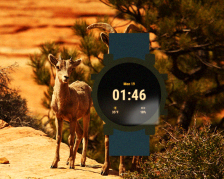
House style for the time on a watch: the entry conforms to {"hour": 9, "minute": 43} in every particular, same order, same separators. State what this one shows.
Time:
{"hour": 1, "minute": 46}
